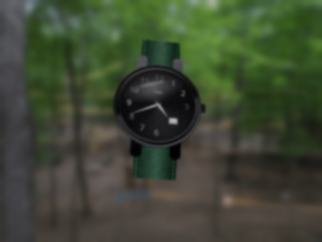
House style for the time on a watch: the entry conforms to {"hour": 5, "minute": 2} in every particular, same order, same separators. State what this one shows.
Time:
{"hour": 4, "minute": 41}
